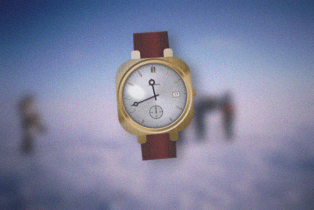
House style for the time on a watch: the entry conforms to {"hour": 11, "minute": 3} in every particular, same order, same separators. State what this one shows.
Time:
{"hour": 11, "minute": 42}
